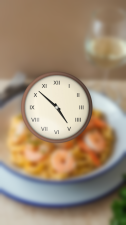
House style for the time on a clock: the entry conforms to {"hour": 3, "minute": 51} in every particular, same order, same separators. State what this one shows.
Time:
{"hour": 4, "minute": 52}
